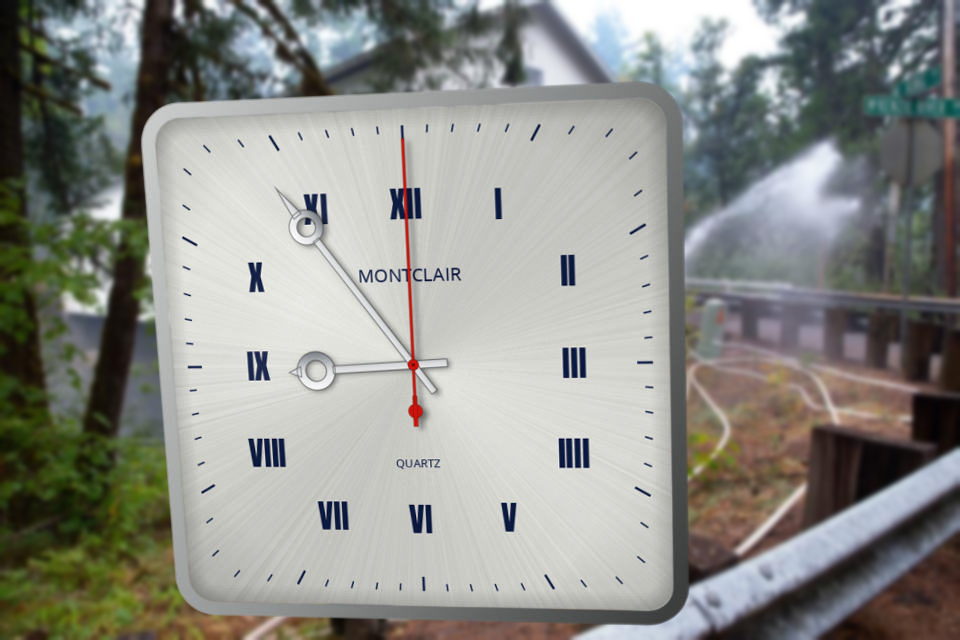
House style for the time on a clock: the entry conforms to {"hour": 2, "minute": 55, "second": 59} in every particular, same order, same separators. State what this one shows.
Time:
{"hour": 8, "minute": 54, "second": 0}
